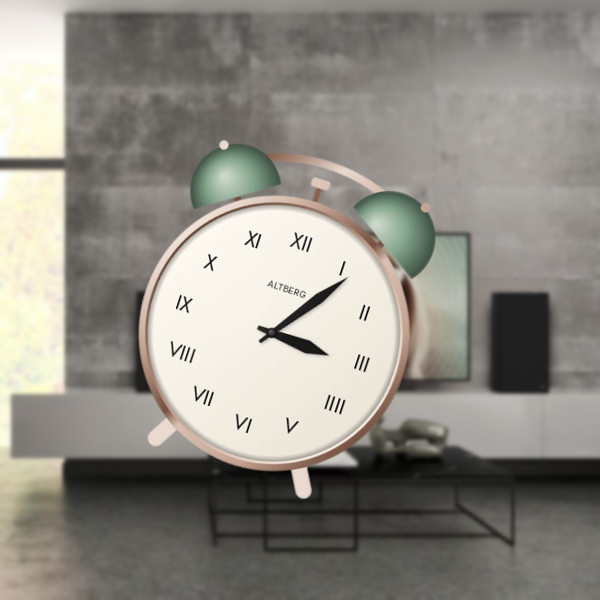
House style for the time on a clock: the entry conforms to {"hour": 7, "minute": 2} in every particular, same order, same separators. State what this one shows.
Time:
{"hour": 3, "minute": 6}
